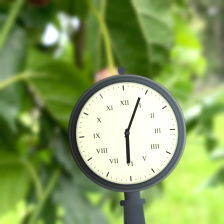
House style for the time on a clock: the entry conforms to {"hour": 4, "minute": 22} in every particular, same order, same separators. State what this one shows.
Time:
{"hour": 6, "minute": 4}
